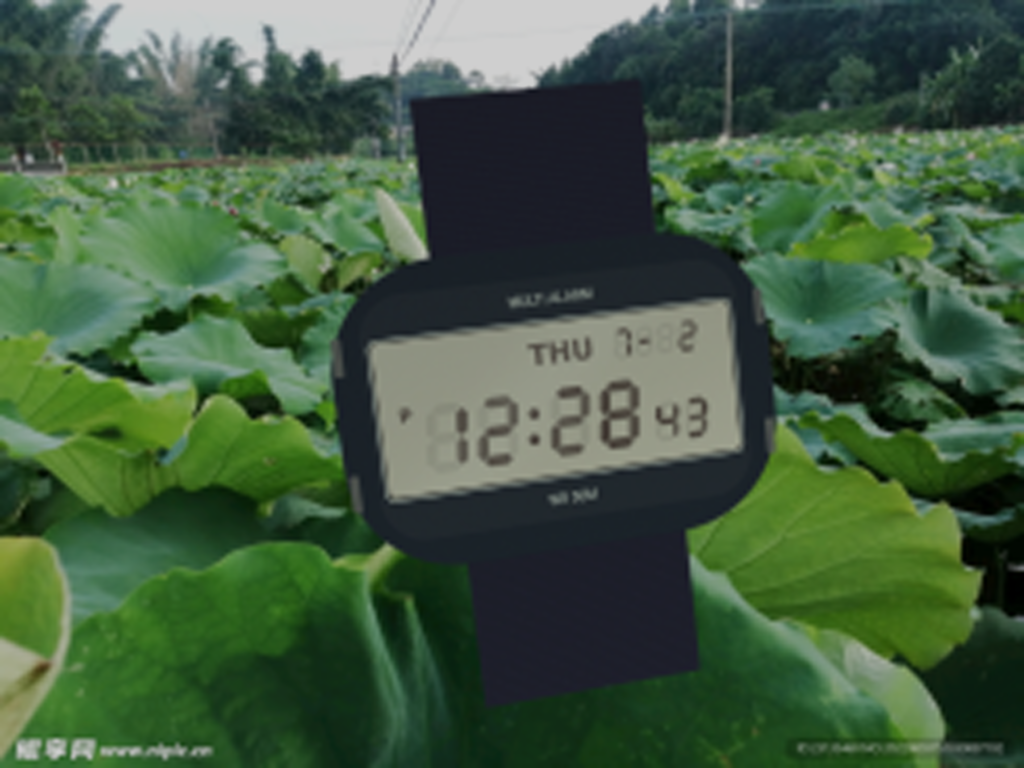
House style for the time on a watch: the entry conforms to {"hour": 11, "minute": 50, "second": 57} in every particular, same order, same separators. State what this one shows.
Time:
{"hour": 12, "minute": 28, "second": 43}
